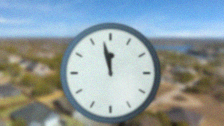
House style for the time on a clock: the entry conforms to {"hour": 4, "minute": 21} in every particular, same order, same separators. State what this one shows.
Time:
{"hour": 11, "minute": 58}
